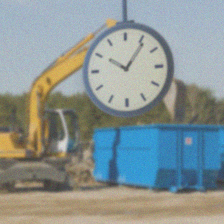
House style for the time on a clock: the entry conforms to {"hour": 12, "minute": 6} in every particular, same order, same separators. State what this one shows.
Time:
{"hour": 10, "minute": 6}
